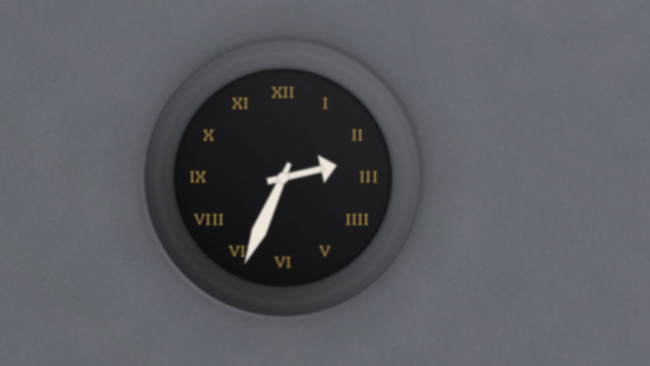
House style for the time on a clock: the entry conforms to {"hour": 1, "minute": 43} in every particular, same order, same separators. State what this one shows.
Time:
{"hour": 2, "minute": 34}
